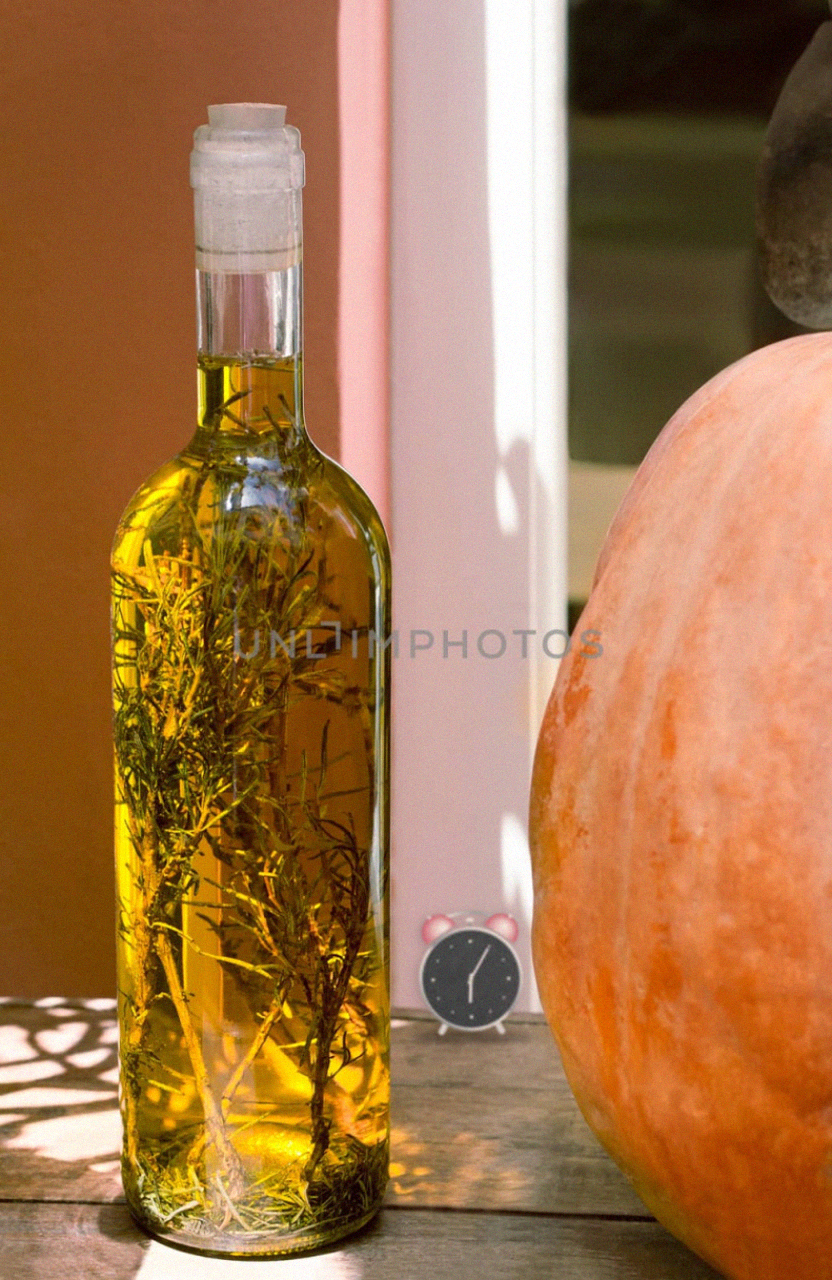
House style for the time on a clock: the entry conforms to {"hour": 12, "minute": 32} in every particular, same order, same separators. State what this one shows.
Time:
{"hour": 6, "minute": 5}
